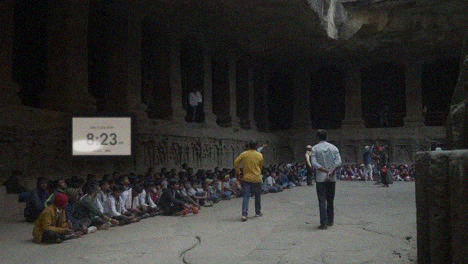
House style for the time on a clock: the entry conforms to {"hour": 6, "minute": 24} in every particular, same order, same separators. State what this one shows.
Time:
{"hour": 8, "minute": 23}
